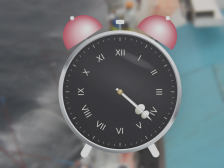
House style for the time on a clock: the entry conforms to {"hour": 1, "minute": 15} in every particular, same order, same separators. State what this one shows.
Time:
{"hour": 4, "minute": 22}
